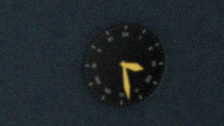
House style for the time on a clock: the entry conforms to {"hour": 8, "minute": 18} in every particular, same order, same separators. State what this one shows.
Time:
{"hour": 3, "minute": 28}
